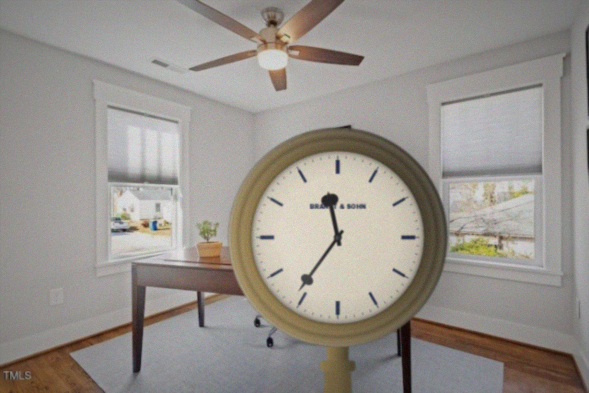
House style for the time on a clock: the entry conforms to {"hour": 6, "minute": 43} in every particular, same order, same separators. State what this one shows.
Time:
{"hour": 11, "minute": 36}
